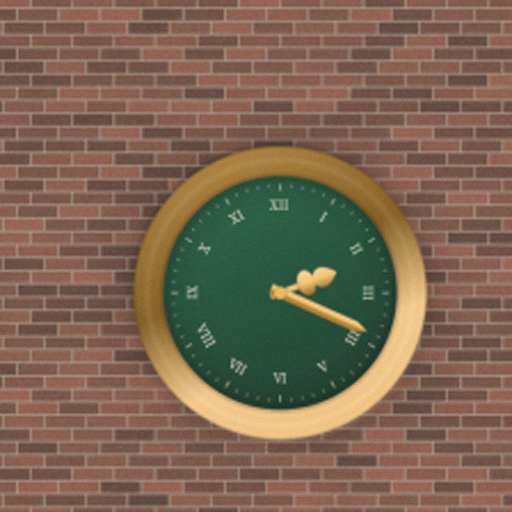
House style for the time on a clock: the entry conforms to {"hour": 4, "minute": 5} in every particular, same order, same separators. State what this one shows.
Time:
{"hour": 2, "minute": 19}
